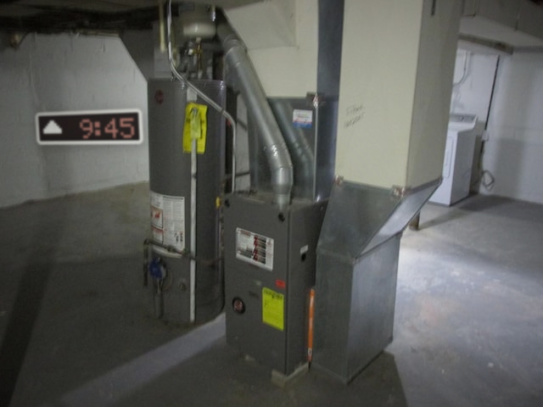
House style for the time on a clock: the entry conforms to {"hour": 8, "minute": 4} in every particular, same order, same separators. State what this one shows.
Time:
{"hour": 9, "minute": 45}
